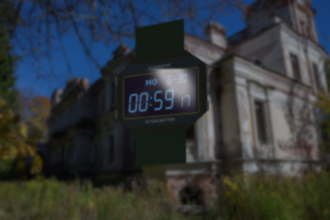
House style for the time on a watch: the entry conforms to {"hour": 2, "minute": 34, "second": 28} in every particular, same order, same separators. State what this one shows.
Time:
{"hour": 0, "minute": 59, "second": 17}
